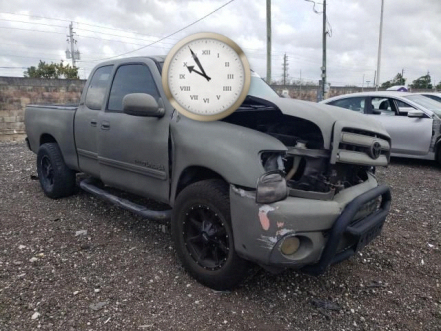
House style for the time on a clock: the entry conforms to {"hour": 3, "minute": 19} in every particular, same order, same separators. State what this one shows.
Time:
{"hour": 9, "minute": 55}
